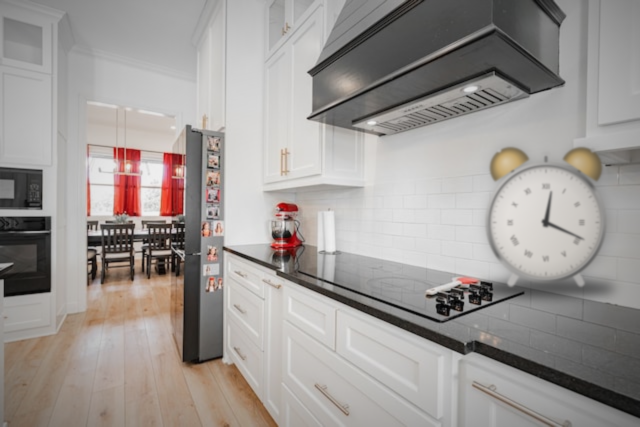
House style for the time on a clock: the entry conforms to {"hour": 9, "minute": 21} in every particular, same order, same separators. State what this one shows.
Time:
{"hour": 12, "minute": 19}
